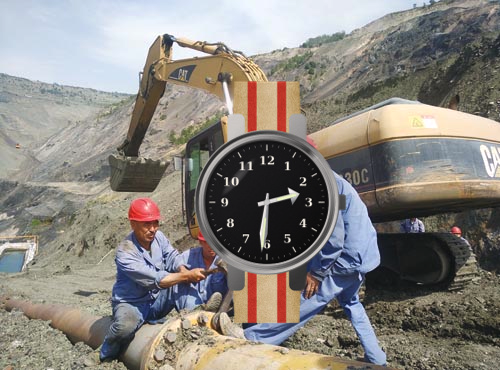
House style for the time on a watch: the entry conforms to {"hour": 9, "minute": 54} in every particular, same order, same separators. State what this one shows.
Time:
{"hour": 2, "minute": 31}
